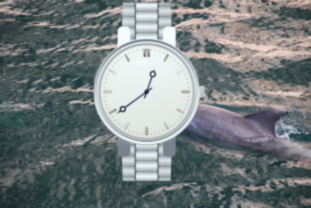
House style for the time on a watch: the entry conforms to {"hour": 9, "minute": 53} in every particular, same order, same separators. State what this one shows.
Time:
{"hour": 12, "minute": 39}
